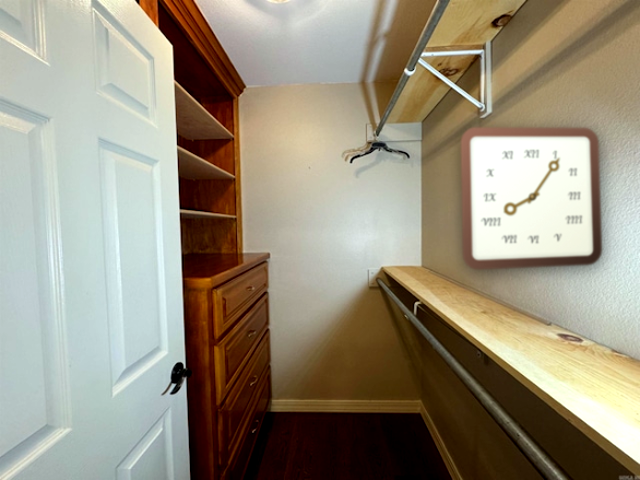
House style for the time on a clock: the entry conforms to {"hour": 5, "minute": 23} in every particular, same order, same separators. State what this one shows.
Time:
{"hour": 8, "minute": 6}
